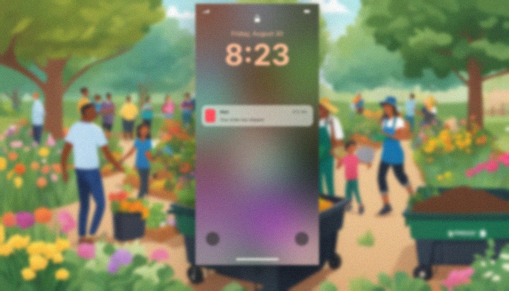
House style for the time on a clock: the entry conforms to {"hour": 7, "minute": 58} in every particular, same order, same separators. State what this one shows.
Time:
{"hour": 8, "minute": 23}
